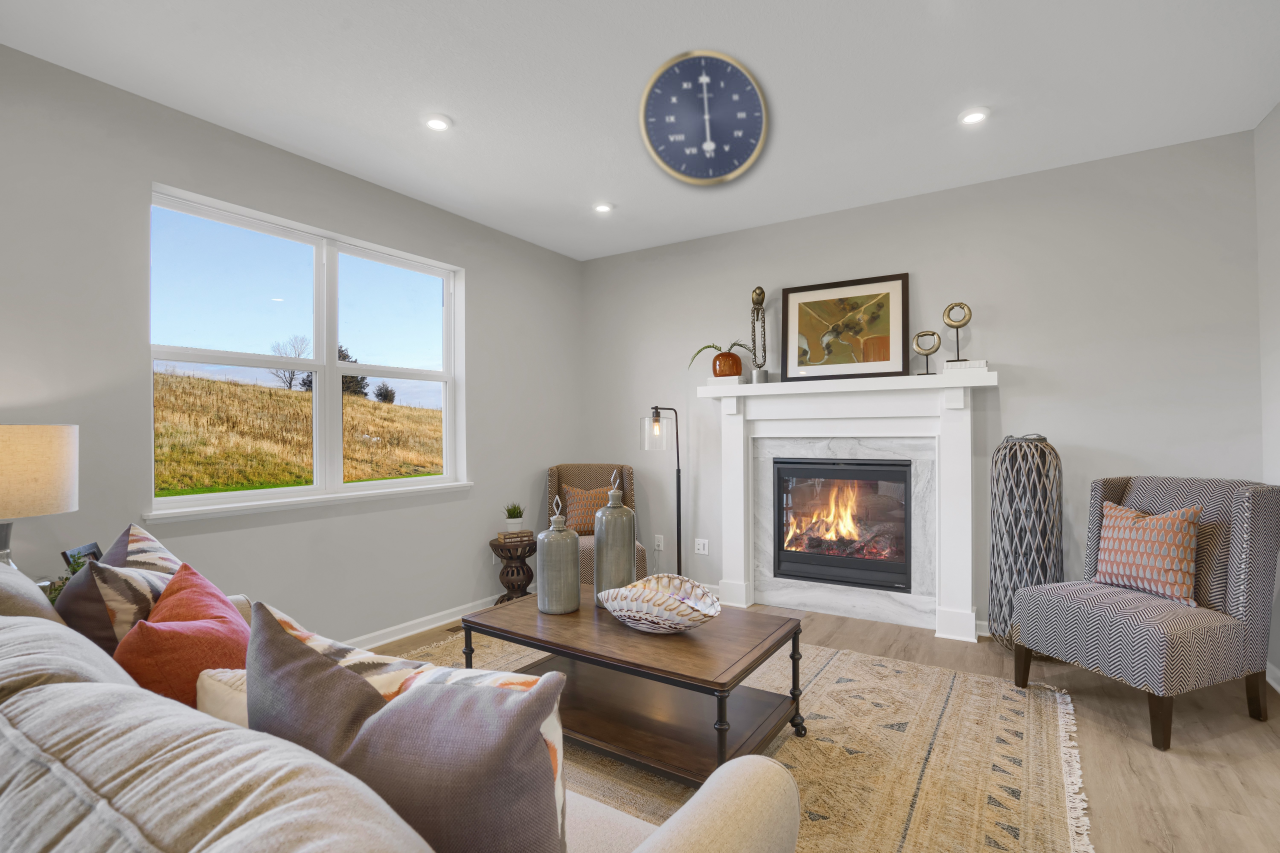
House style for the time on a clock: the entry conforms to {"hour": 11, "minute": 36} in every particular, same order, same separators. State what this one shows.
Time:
{"hour": 6, "minute": 0}
